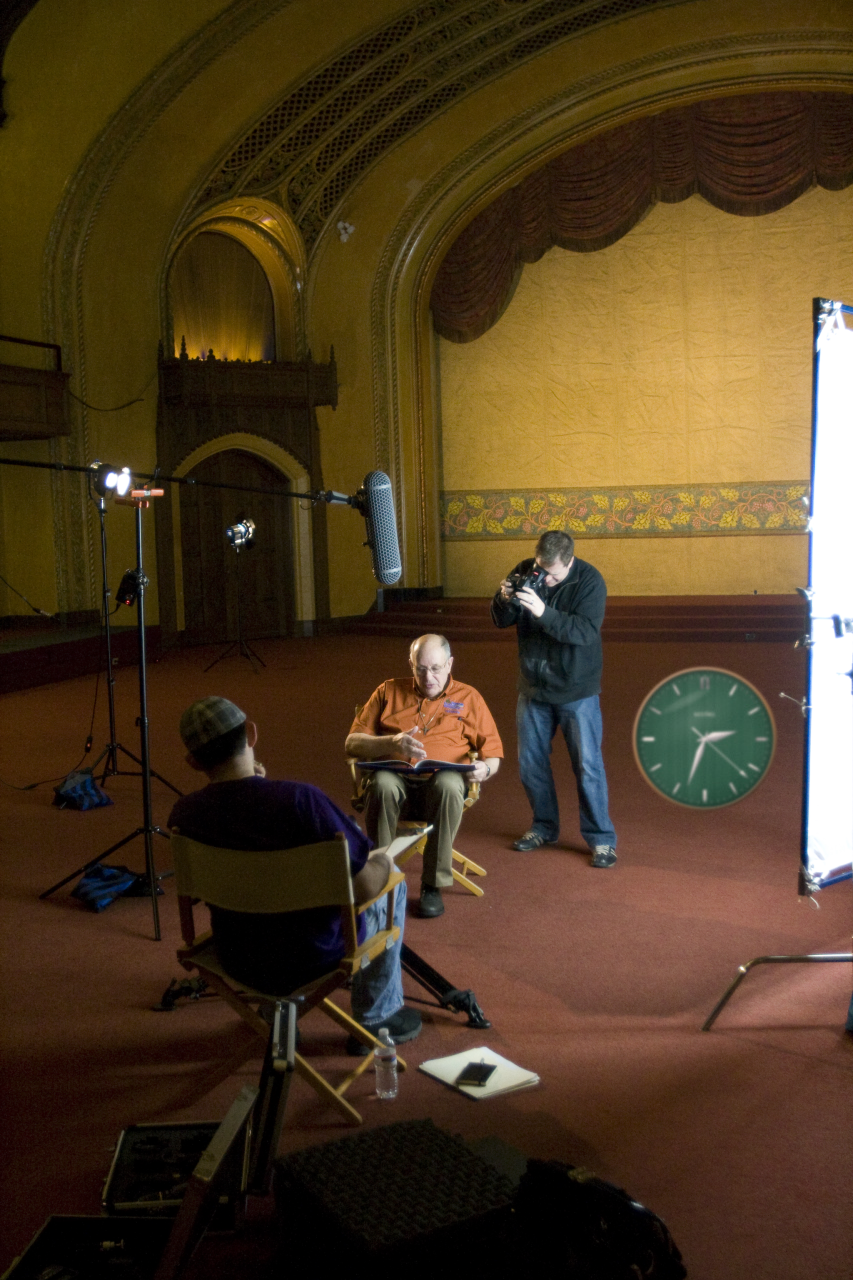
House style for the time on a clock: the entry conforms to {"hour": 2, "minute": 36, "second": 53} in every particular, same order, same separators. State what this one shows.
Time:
{"hour": 2, "minute": 33, "second": 22}
